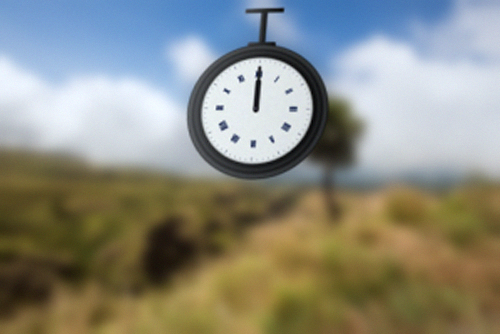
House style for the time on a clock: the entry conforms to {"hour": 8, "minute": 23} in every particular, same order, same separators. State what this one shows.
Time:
{"hour": 12, "minute": 0}
